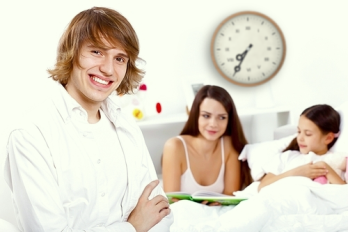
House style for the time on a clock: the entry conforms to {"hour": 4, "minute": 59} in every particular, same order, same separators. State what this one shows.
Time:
{"hour": 7, "minute": 35}
